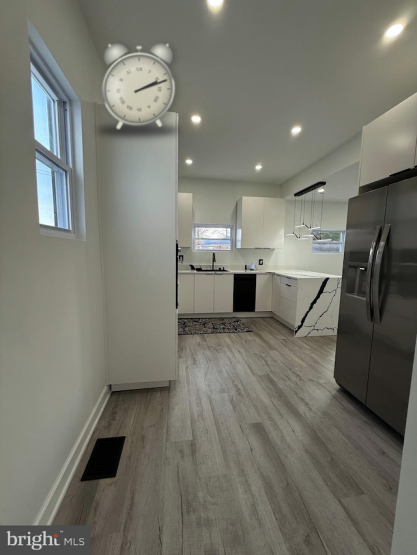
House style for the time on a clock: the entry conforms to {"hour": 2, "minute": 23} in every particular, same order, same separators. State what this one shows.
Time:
{"hour": 2, "minute": 12}
